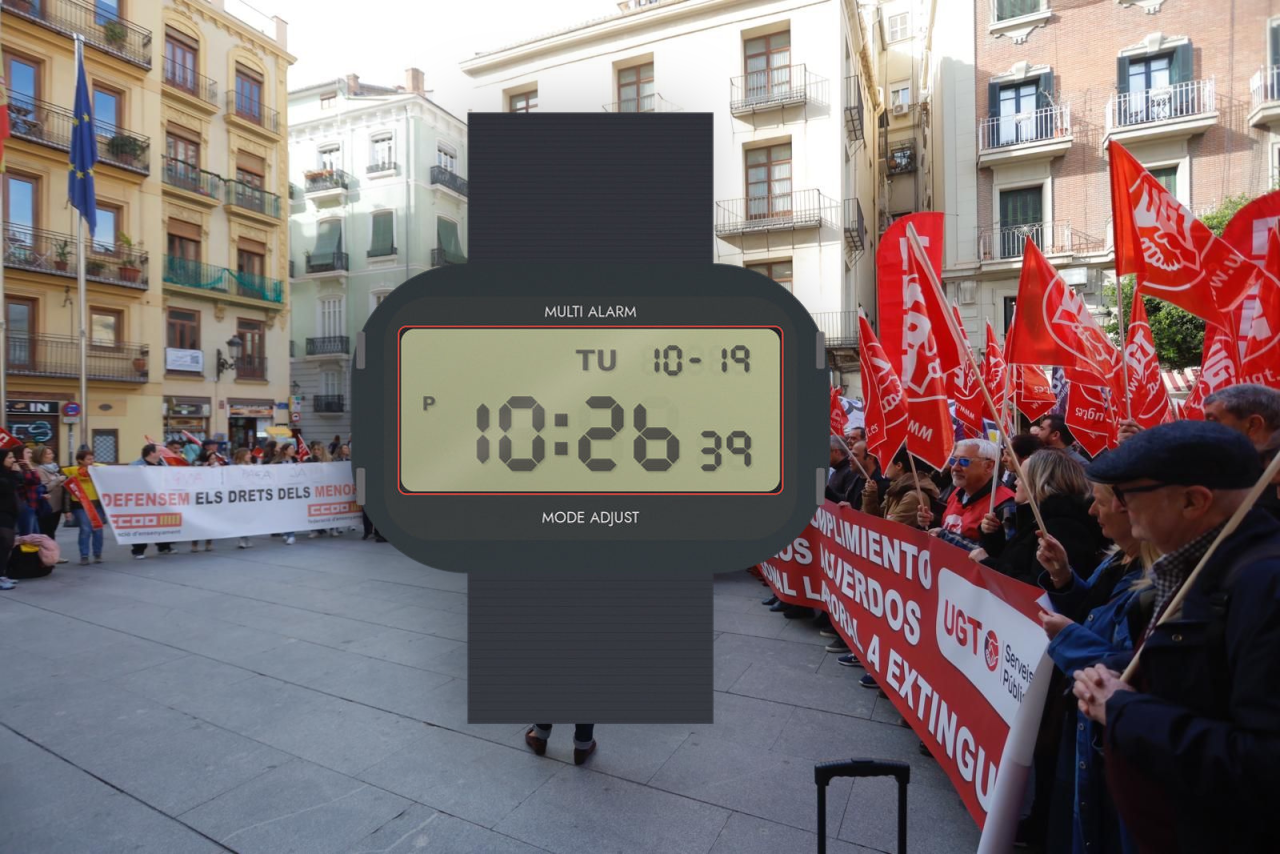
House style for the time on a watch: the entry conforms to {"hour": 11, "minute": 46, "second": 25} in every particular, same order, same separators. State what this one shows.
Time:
{"hour": 10, "minute": 26, "second": 39}
